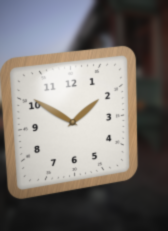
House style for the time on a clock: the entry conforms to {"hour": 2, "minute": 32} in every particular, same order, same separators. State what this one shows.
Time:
{"hour": 1, "minute": 51}
